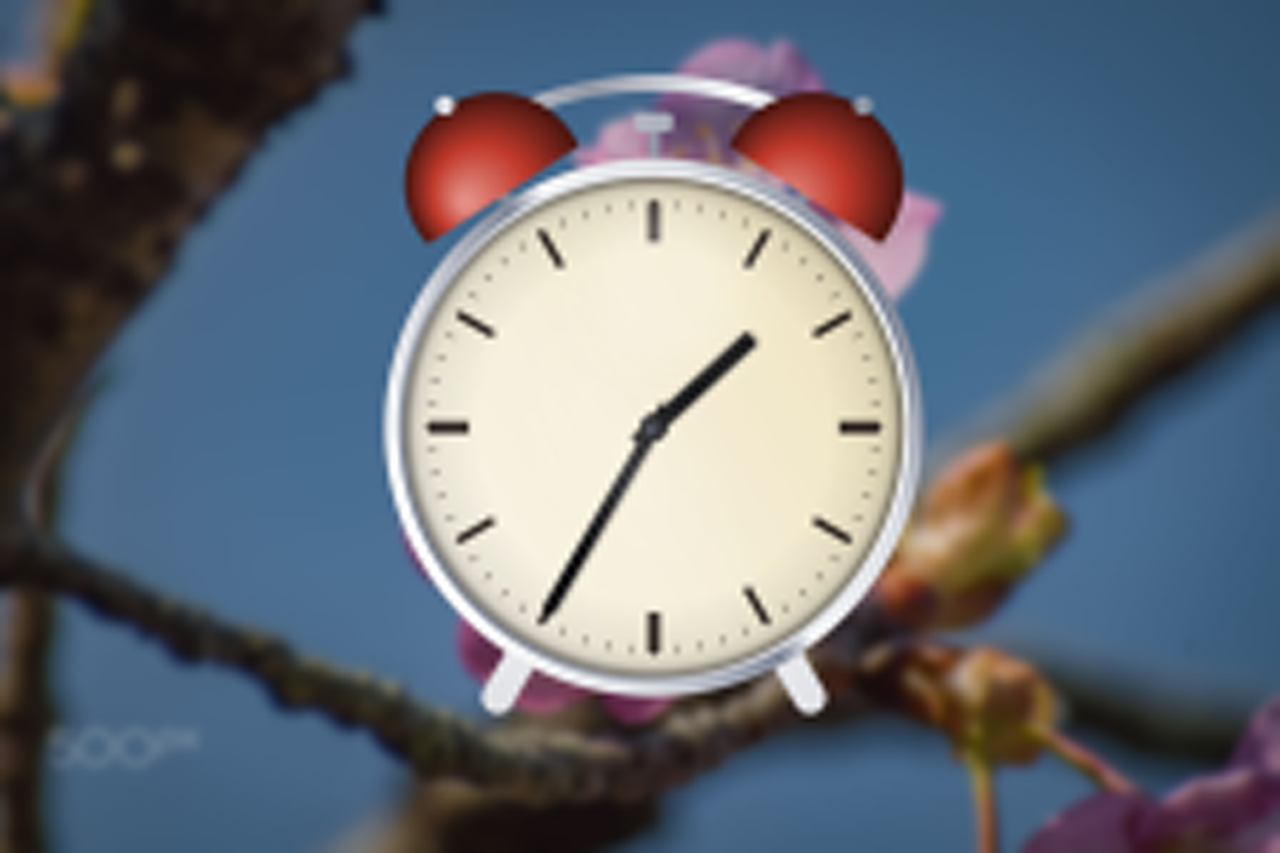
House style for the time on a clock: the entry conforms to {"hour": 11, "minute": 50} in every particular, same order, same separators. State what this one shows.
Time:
{"hour": 1, "minute": 35}
